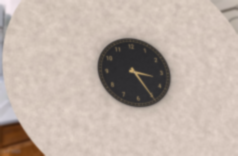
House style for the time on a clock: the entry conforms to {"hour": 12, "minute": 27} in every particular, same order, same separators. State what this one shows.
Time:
{"hour": 3, "minute": 25}
